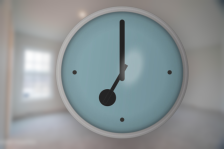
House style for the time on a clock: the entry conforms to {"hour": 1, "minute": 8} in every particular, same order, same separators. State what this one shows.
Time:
{"hour": 7, "minute": 0}
